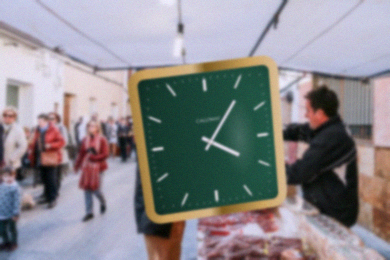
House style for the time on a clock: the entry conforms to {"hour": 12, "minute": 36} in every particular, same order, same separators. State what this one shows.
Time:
{"hour": 4, "minute": 6}
